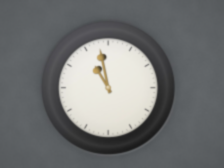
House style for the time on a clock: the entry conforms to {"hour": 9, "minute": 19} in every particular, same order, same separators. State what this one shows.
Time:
{"hour": 10, "minute": 58}
